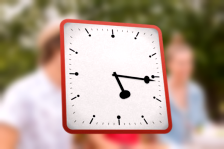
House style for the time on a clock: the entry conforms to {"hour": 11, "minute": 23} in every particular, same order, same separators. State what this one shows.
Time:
{"hour": 5, "minute": 16}
